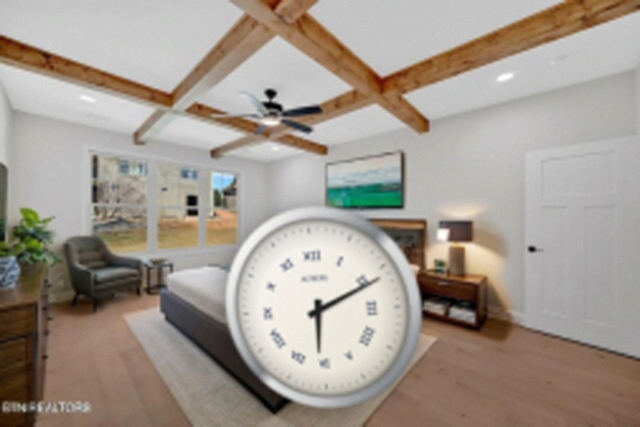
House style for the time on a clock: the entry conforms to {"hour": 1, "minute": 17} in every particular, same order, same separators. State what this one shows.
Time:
{"hour": 6, "minute": 11}
